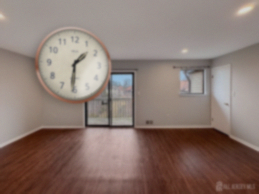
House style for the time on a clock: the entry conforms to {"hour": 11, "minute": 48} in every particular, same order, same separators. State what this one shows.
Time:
{"hour": 1, "minute": 31}
